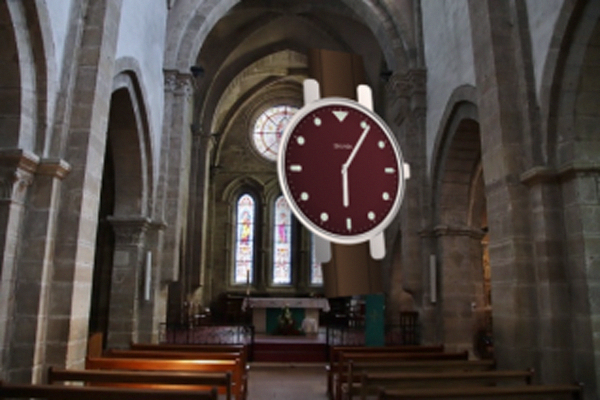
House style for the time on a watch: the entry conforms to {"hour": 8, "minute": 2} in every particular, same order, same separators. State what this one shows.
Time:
{"hour": 6, "minute": 6}
